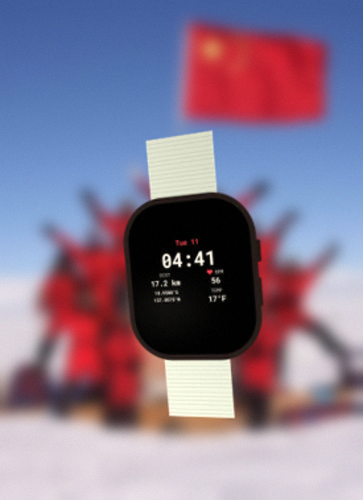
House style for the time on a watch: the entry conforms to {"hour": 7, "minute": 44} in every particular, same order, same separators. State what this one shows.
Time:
{"hour": 4, "minute": 41}
